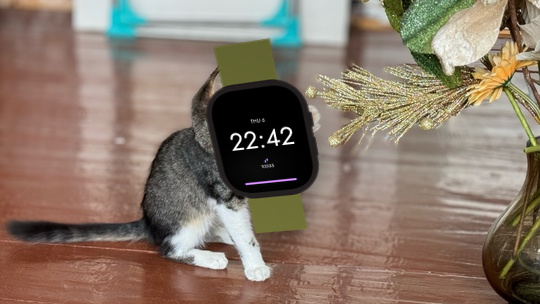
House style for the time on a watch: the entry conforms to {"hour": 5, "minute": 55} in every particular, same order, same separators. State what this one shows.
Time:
{"hour": 22, "minute": 42}
